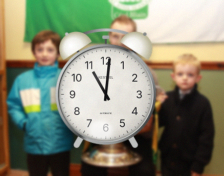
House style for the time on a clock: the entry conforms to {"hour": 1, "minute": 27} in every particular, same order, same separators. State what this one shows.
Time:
{"hour": 11, "minute": 1}
